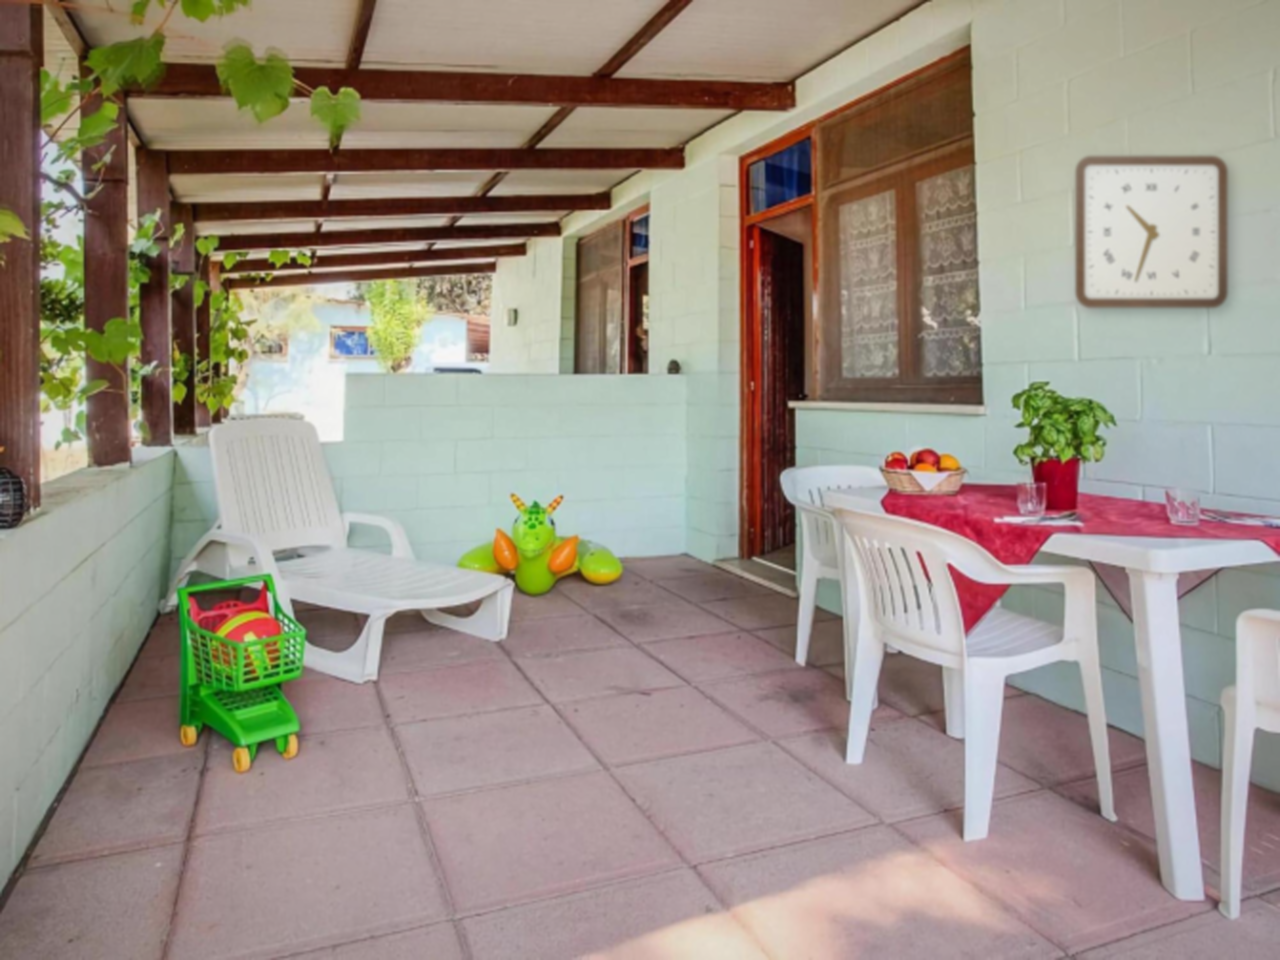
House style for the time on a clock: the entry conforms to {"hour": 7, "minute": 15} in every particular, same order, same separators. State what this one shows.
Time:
{"hour": 10, "minute": 33}
